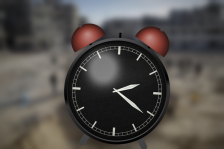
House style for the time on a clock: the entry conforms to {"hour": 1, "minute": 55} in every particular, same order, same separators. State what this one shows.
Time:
{"hour": 2, "minute": 21}
